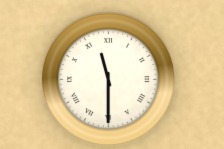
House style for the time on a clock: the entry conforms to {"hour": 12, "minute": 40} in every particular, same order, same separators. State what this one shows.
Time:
{"hour": 11, "minute": 30}
